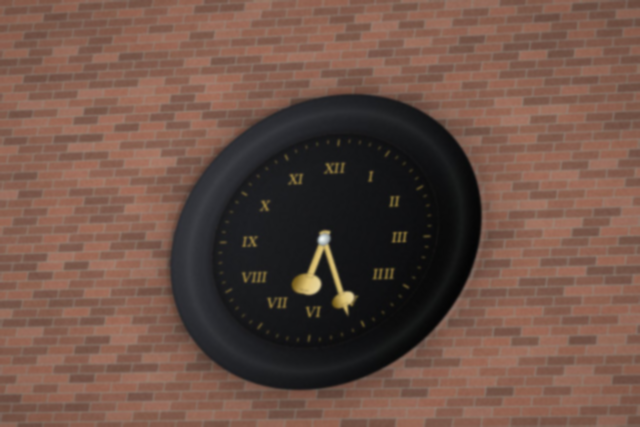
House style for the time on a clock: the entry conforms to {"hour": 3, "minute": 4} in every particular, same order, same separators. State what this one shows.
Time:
{"hour": 6, "minute": 26}
